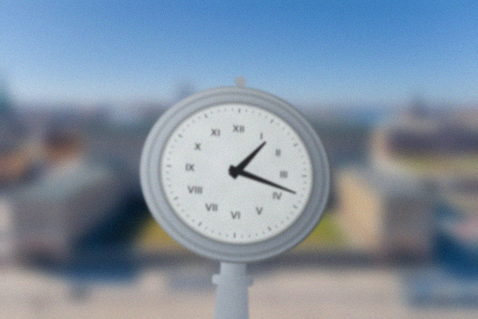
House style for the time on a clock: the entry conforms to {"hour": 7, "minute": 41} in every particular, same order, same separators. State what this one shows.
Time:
{"hour": 1, "minute": 18}
